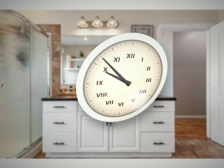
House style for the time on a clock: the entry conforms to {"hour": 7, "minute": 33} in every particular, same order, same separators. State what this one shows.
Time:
{"hour": 9, "minute": 52}
